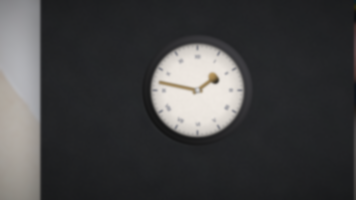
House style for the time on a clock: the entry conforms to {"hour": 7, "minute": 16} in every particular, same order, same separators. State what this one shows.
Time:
{"hour": 1, "minute": 47}
